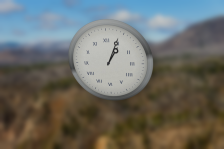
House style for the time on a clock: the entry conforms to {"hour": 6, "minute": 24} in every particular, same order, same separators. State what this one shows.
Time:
{"hour": 1, "minute": 4}
